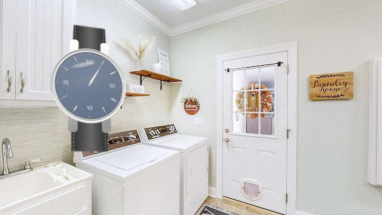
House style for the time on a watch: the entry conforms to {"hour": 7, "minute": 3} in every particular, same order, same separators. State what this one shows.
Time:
{"hour": 1, "minute": 5}
